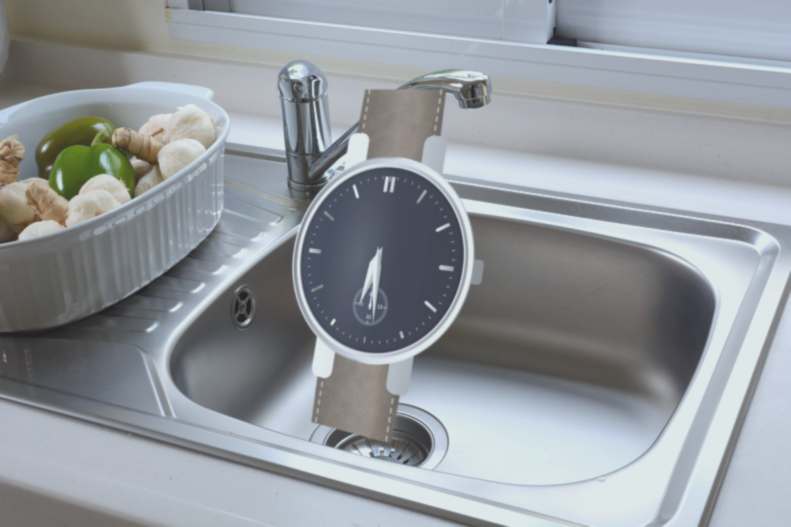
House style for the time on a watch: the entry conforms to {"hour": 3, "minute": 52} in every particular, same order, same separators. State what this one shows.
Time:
{"hour": 6, "minute": 29}
